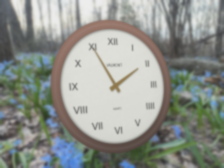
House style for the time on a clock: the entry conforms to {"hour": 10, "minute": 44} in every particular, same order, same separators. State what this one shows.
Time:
{"hour": 1, "minute": 55}
